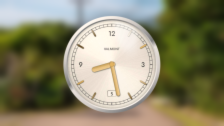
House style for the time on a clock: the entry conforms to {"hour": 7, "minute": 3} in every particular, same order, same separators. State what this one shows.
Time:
{"hour": 8, "minute": 28}
